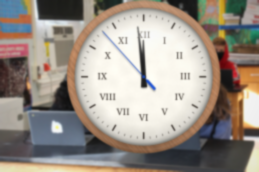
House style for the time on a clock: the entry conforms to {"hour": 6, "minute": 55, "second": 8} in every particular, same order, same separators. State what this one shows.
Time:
{"hour": 11, "minute": 58, "second": 53}
